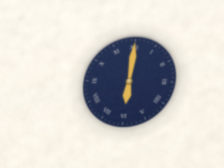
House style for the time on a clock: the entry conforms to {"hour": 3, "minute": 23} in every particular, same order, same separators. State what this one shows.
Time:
{"hour": 6, "minute": 0}
